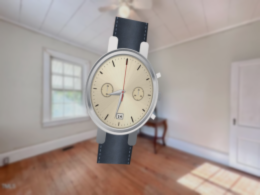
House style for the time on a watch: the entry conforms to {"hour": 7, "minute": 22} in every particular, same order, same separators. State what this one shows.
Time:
{"hour": 8, "minute": 32}
